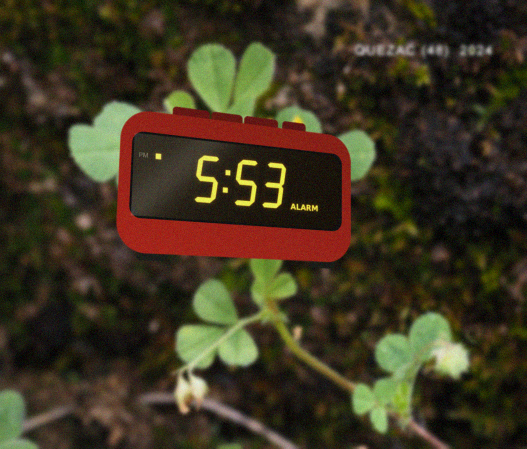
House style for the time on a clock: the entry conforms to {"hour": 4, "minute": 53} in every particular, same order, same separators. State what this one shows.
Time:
{"hour": 5, "minute": 53}
